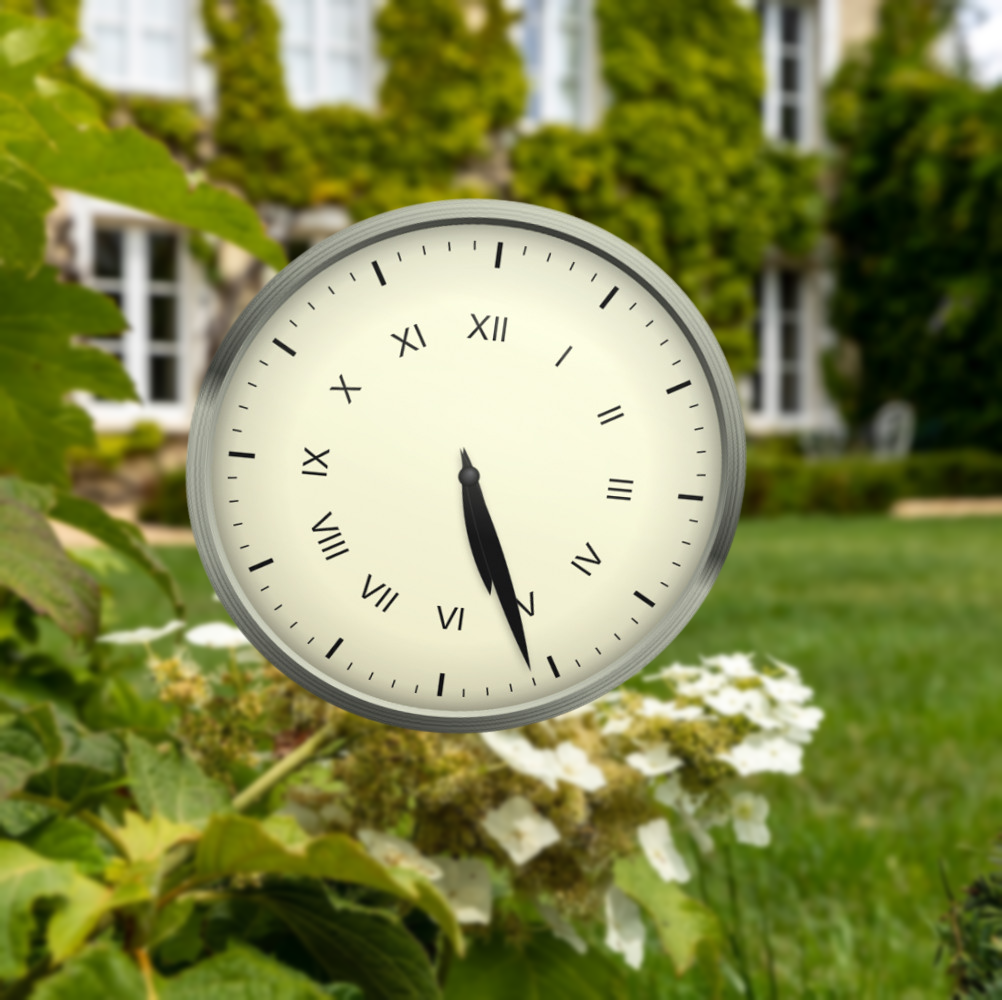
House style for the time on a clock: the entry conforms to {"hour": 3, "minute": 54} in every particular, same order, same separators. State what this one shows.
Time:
{"hour": 5, "minute": 26}
